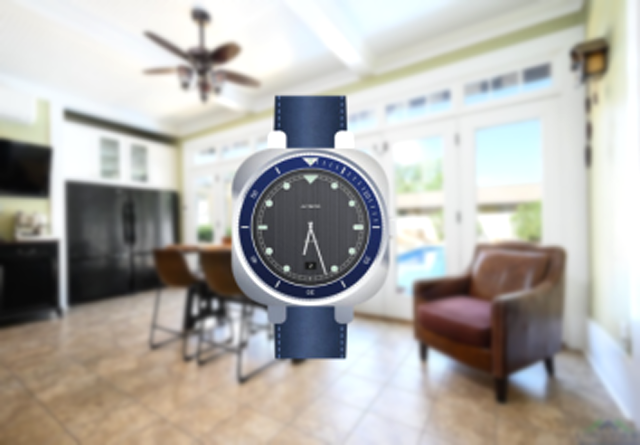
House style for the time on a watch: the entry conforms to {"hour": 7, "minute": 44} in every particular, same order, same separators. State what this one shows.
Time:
{"hour": 6, "minute": 27}
